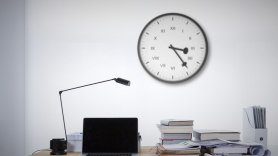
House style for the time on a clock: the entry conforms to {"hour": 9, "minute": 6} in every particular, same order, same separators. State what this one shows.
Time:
{"hour": 3, "minute": 24}
